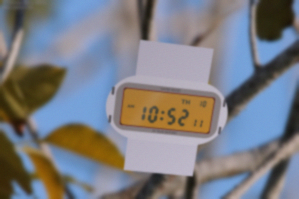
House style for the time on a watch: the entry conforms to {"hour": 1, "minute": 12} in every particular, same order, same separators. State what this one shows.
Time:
{"hour": 10, "minute": 52}
